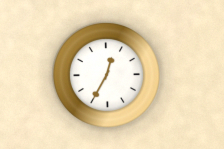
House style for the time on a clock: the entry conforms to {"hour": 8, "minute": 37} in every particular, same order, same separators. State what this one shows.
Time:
{"hour": 12, "minute": 35}
